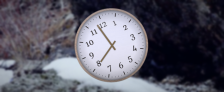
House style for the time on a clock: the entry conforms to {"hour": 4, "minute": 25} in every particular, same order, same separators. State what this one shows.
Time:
{"hour": 7, "minute": 58}
